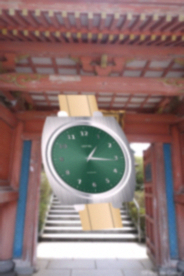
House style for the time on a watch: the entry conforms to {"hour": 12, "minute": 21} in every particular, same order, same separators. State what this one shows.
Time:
{"hour": 1, "minute": 16}
